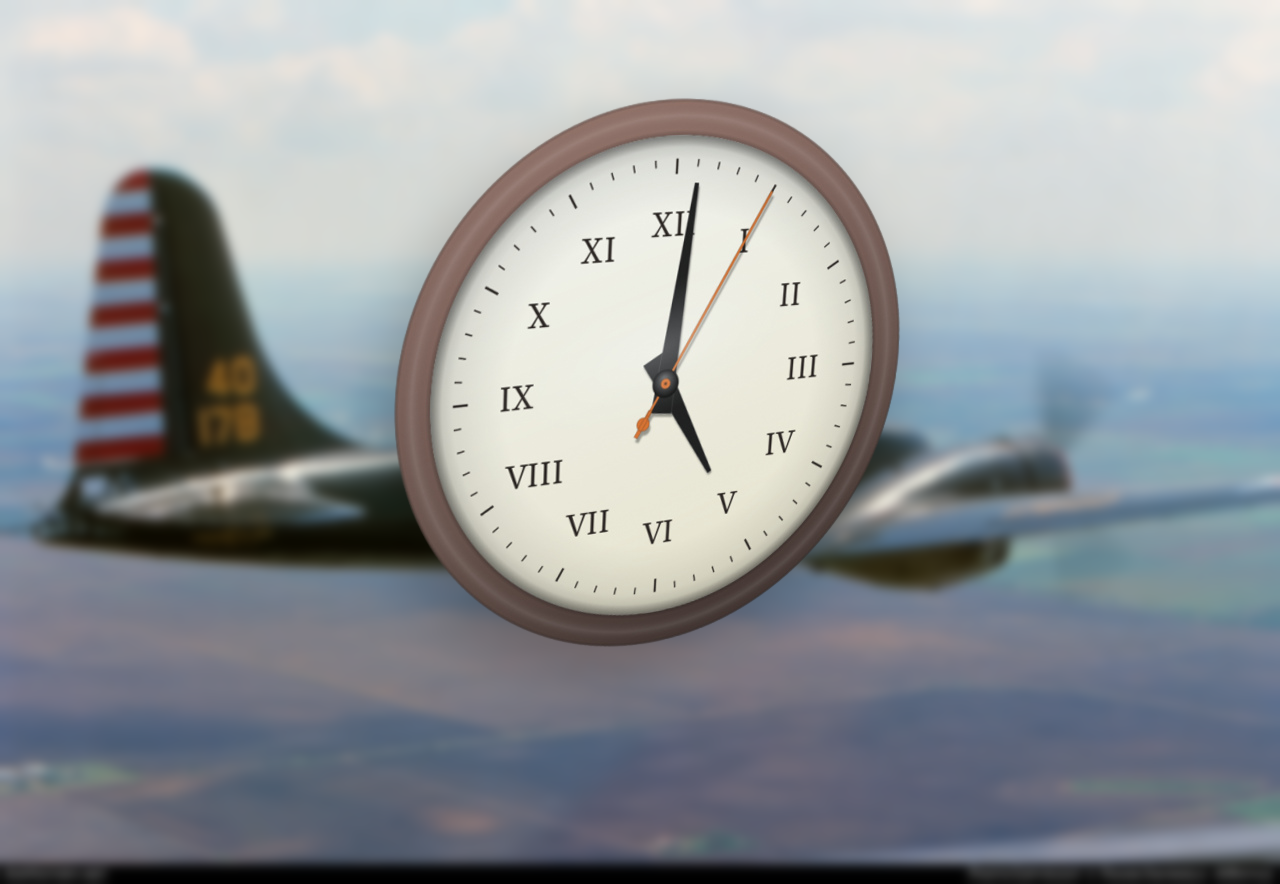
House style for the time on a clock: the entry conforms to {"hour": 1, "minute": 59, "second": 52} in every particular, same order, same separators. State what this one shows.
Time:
{"hour": 5, "minute": 1, "second": 5}
